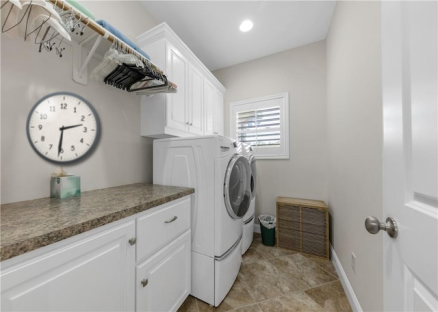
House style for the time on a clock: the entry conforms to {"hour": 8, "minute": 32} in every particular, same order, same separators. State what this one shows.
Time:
{"hour": 2, "minute": 31}
